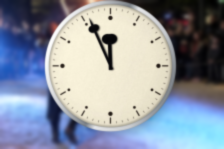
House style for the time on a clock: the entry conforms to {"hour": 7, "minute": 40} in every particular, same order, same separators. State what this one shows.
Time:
{"hour": 11, "minute": 56}
